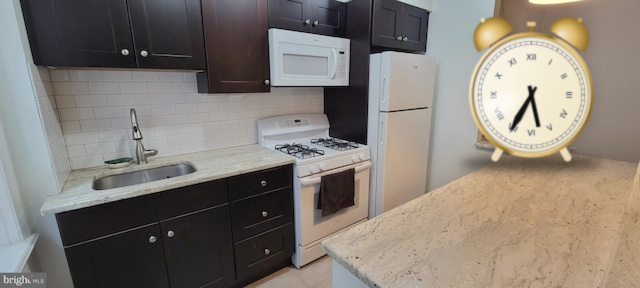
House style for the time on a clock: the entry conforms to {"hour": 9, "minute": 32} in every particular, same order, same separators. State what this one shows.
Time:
{"hour": 5, "minute": 35}
